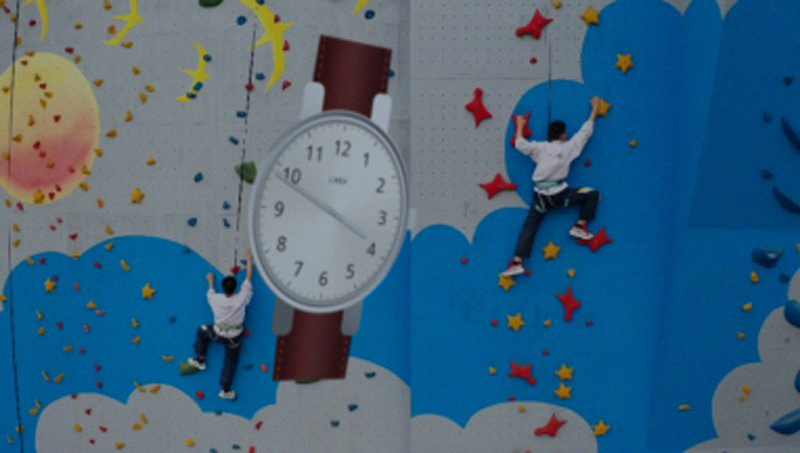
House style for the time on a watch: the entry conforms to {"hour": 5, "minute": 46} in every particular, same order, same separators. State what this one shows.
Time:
{"hour": 3, "minute": 49}
